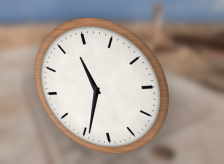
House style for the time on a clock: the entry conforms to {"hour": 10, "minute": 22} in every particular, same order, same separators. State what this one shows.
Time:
{"hour": 11, "minute": 34}
